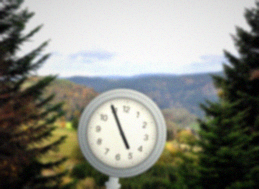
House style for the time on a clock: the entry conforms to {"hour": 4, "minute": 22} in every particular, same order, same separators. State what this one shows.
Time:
{"hour": 4, "minute": 55}
